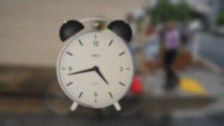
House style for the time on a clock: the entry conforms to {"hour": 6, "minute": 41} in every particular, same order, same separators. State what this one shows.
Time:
{"hour": 4, "minute": 43}
